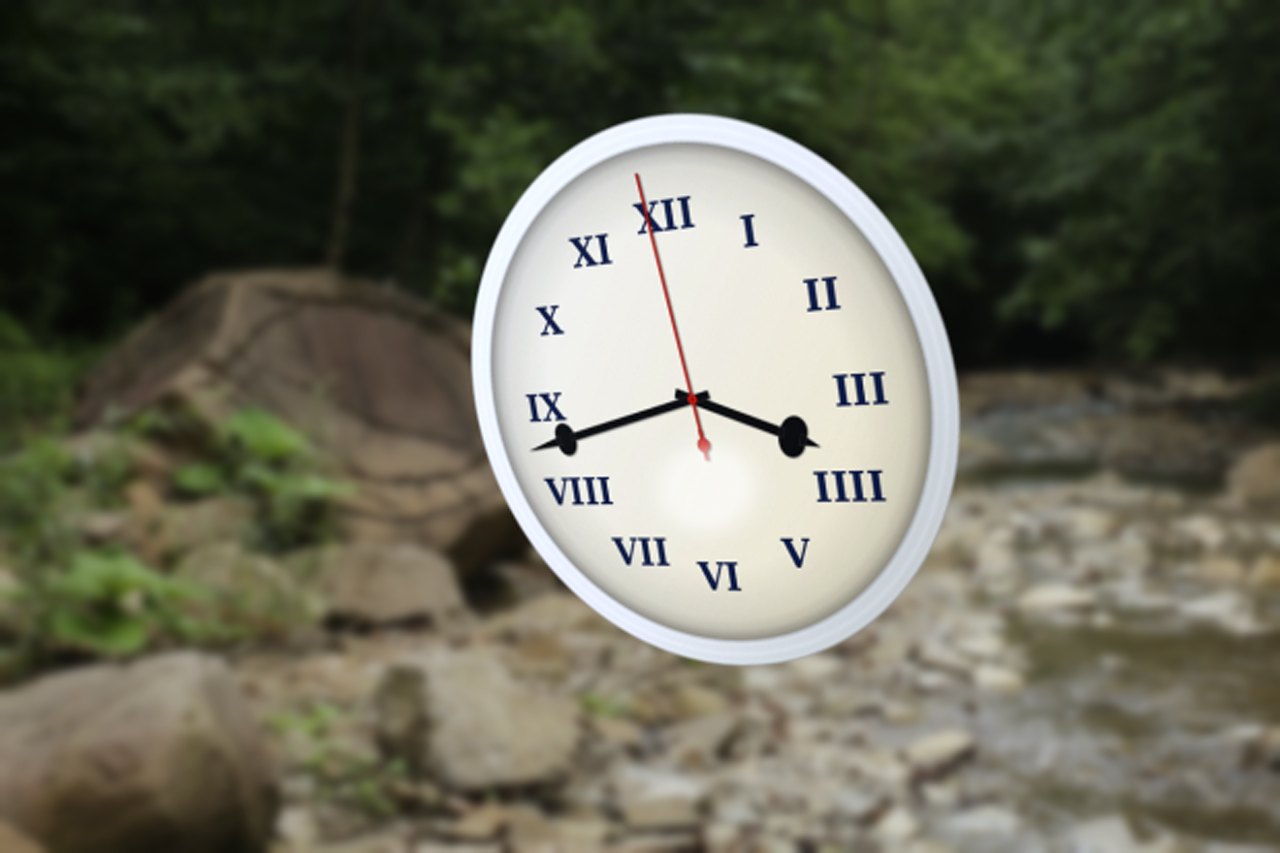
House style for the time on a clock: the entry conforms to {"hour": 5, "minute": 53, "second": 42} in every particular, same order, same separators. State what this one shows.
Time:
{"hour": 3, "minute": 42, "second": 59}
